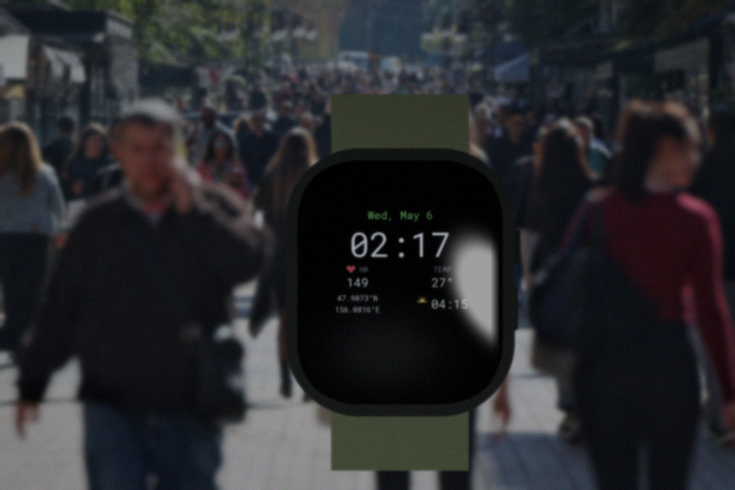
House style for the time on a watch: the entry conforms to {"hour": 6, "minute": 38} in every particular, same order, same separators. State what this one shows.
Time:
{"hour": 2, "minute": 17}
